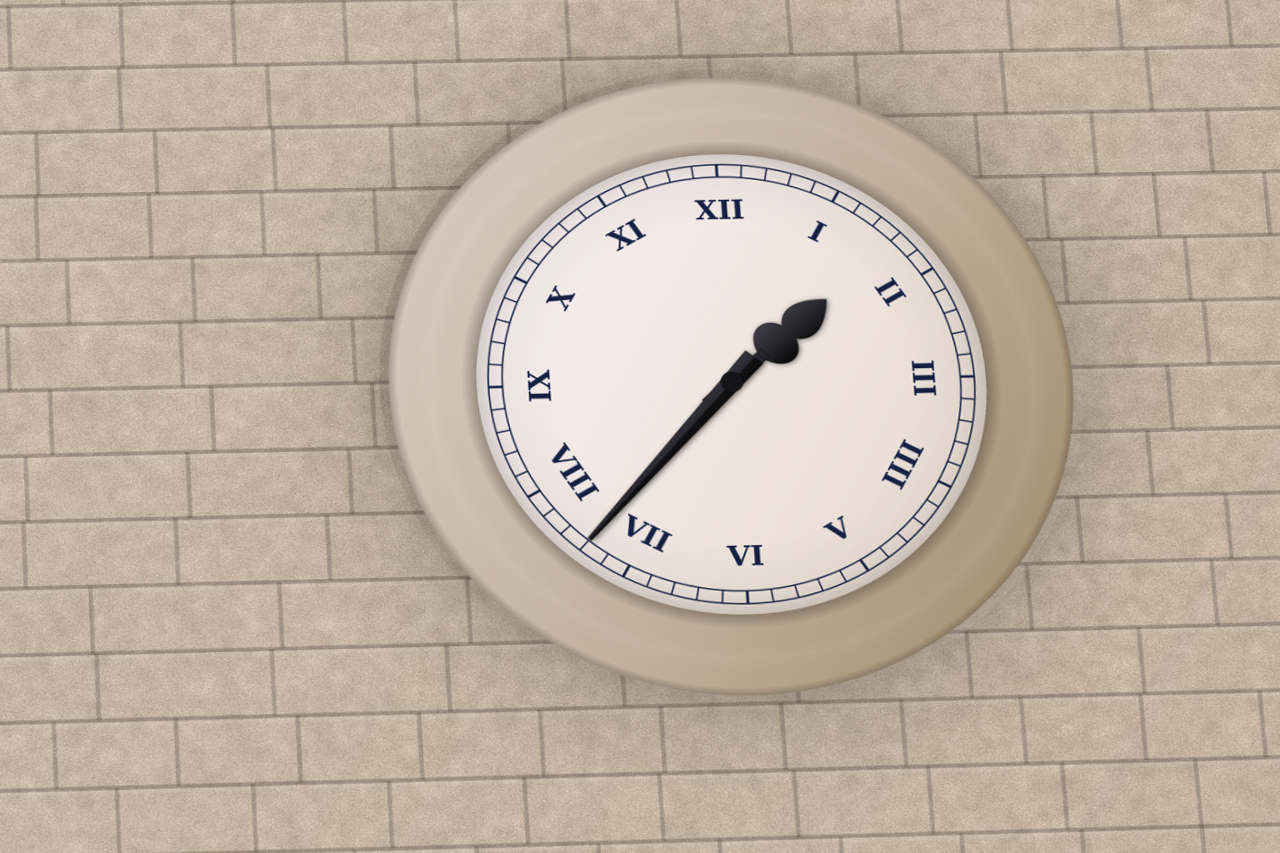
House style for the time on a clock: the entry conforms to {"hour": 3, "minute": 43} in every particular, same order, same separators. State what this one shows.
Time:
{"hour": 1, "minute": 37}
